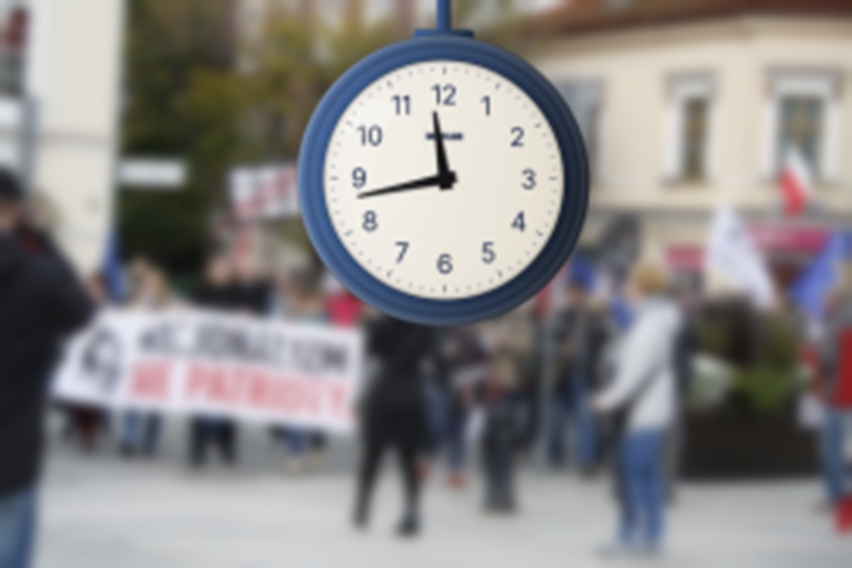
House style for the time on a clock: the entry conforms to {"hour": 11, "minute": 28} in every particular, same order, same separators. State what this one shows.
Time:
{"hour": 11, "minute": 43}
